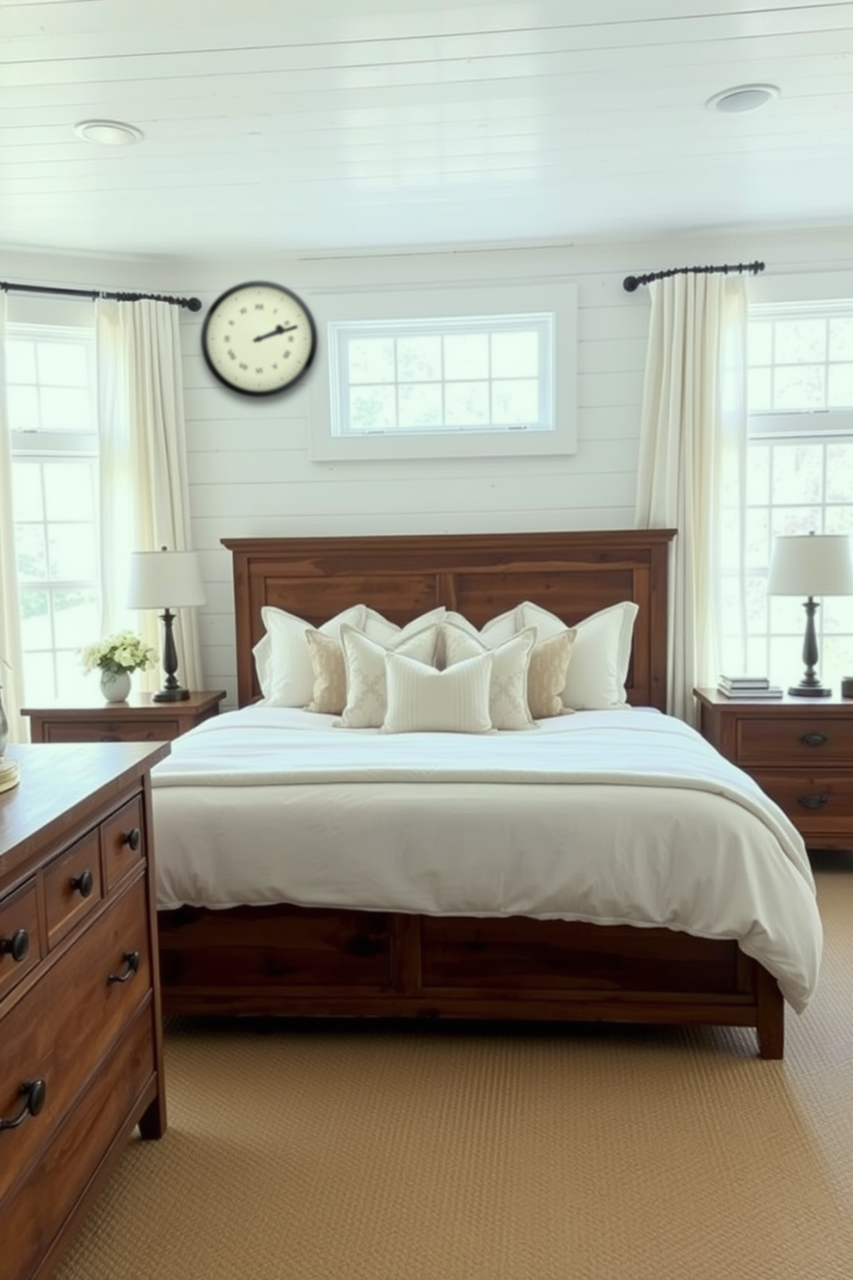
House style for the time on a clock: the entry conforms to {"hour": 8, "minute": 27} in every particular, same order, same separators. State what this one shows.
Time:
{"hour": 2, "minute": 12}
